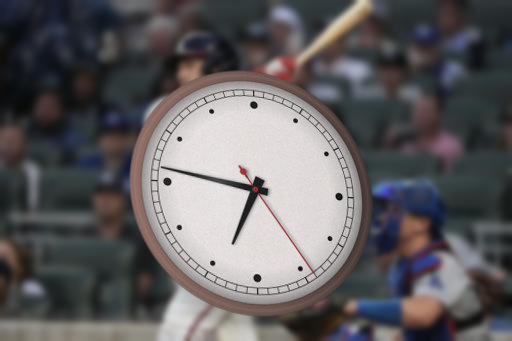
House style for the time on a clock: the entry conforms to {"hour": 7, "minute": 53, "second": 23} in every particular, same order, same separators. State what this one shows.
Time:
{"hour": 6, "minute": 46, "second": 24}
